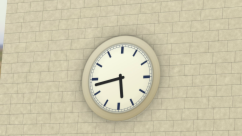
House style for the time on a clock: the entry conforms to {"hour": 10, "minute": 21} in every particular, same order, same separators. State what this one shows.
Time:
{"hour": 5, "minute": 43}
